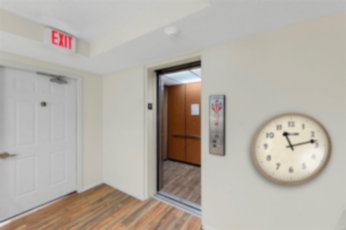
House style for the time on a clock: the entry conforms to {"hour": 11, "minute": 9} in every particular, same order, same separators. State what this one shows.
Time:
{"hour": 11, "minute": 13}
